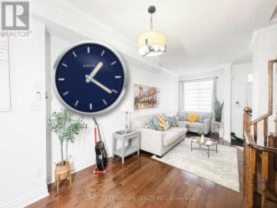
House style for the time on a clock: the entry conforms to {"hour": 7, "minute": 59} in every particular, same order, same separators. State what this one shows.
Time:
{"hour": 1, "minute": 21}
